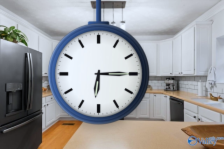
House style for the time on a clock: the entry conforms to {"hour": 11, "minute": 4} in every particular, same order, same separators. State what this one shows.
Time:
{"hour": 6, "minute": 15}
